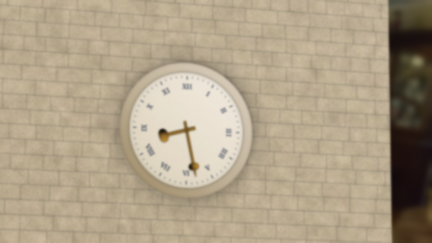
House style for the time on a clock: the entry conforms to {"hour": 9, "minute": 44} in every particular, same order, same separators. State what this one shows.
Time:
{"hour": 8, "minute": 28}
